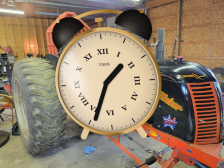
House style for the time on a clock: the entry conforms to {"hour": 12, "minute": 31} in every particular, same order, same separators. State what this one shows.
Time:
{"hour": 1, "minute": 34}
